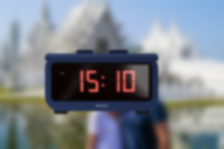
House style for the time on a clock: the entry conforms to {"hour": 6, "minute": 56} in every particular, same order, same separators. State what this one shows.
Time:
{"hour": 15, "minute": 10}
